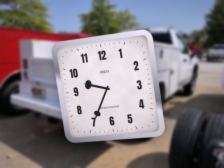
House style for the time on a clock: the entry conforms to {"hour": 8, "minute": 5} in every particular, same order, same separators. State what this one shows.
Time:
{"hour": 9, "minute": 35}
